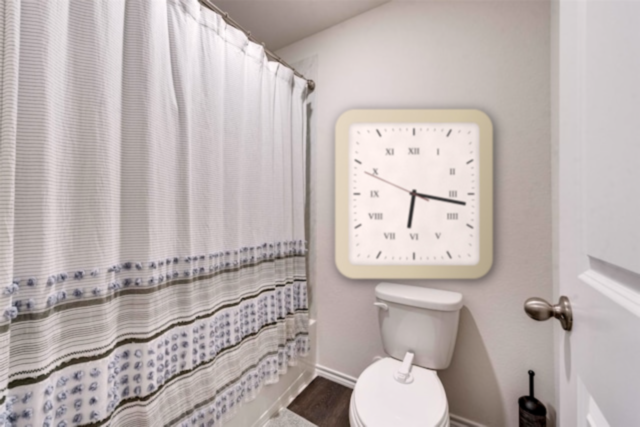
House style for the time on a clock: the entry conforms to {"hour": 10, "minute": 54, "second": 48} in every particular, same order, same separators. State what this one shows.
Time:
{"hour": 6, "minute": 16, "second": 49}
